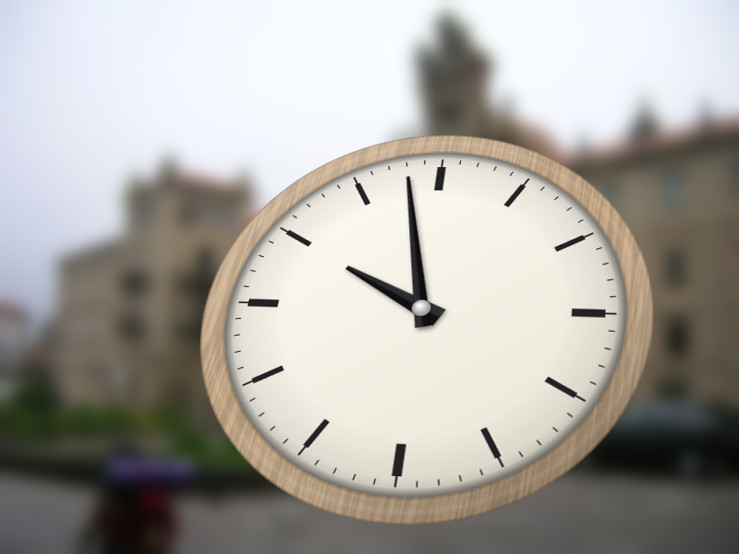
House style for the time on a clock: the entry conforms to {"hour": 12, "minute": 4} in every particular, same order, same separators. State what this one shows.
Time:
{"hour": 9, "minute": 58}
